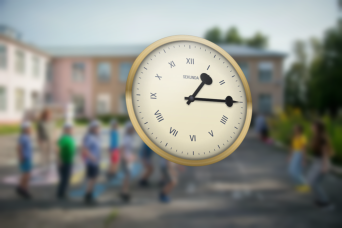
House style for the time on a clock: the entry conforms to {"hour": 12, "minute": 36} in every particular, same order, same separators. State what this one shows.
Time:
{"hour": 1, "minute": 15}
